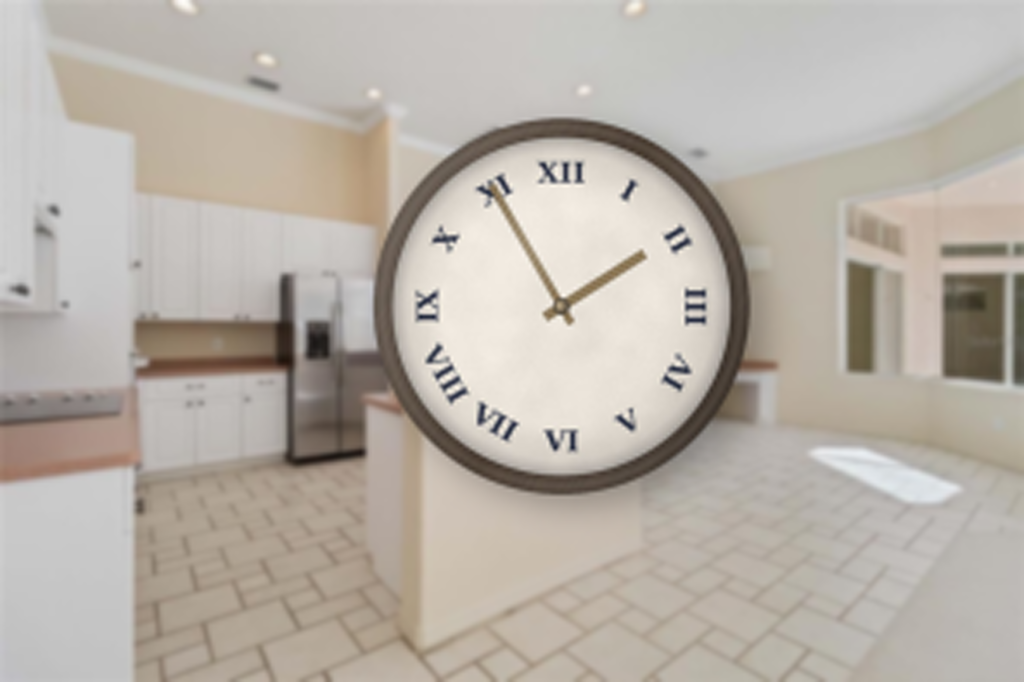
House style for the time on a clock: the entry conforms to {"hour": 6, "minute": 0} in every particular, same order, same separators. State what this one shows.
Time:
{"hour": 1, "minute": 55}
